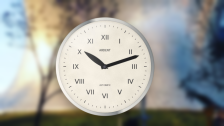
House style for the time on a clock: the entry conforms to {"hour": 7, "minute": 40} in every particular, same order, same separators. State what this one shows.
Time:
{"hour": 10, "minute": 12}
